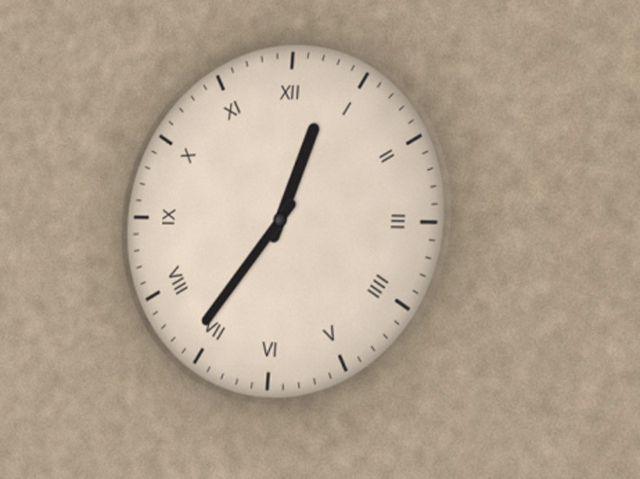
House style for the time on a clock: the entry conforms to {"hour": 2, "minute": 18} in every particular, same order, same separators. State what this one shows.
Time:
{"hour": 12, "minute": 36}
